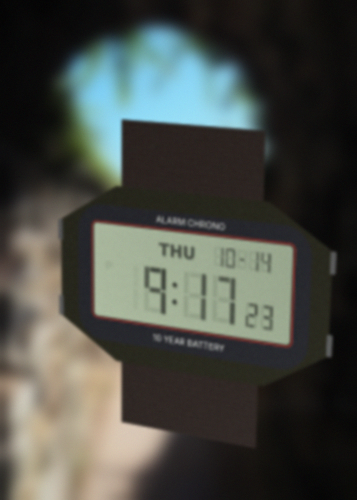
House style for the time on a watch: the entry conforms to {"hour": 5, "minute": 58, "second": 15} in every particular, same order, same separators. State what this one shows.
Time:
{"hour": 9, "minute": 17, "second": 23}
